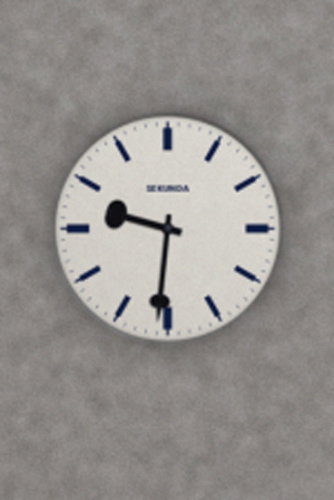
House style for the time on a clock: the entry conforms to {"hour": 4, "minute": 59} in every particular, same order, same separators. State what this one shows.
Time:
{"hour": 9, "minute": 31}
